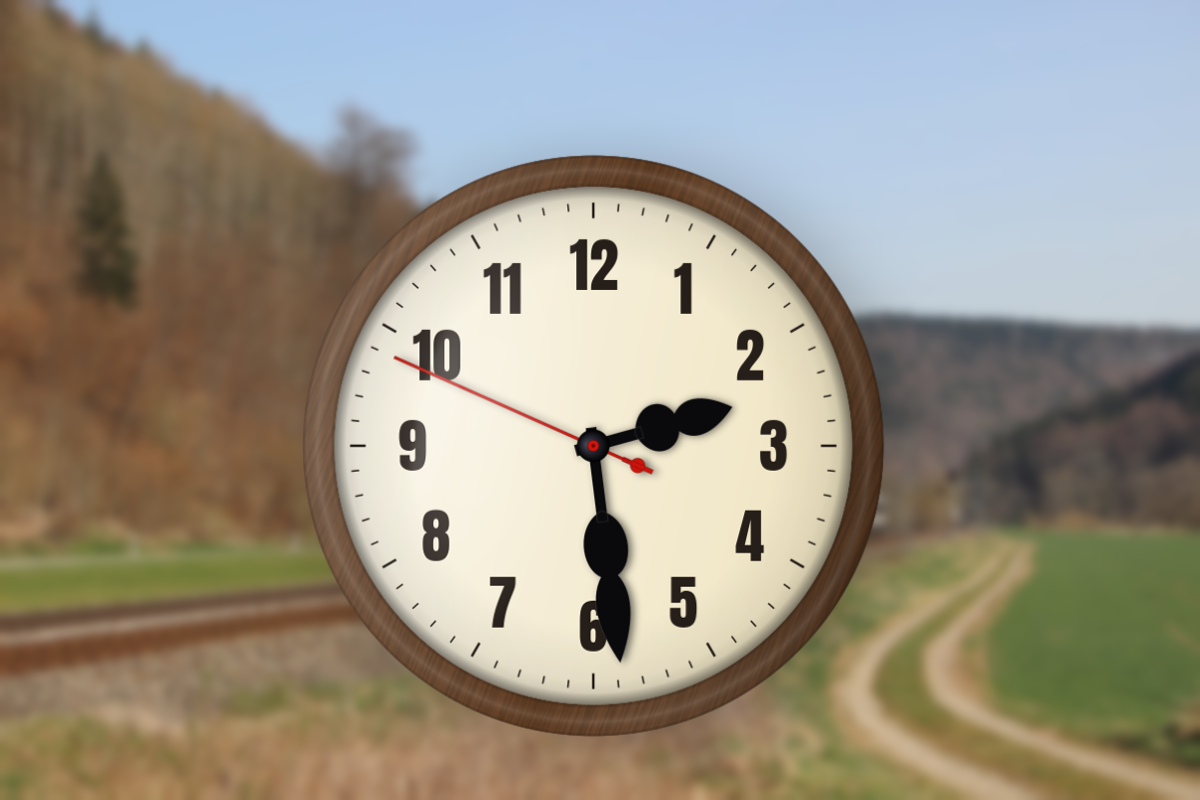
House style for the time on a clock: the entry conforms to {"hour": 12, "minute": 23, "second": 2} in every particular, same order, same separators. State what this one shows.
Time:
{"hour": 2, "minute": 28, "second": 49}
